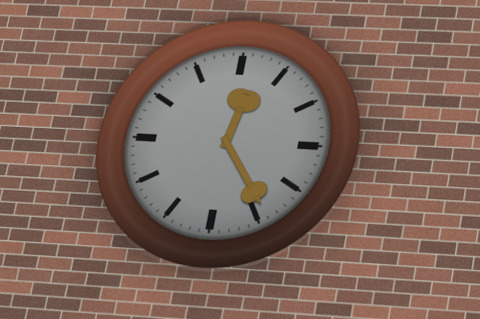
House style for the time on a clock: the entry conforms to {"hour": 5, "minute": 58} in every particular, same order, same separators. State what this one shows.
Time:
{"hour": 12, "minute": 24}
